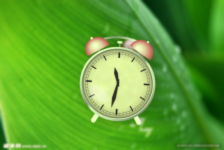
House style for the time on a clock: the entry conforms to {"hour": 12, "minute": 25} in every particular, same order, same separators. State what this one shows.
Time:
{"hour": 11, "minute": 32}
